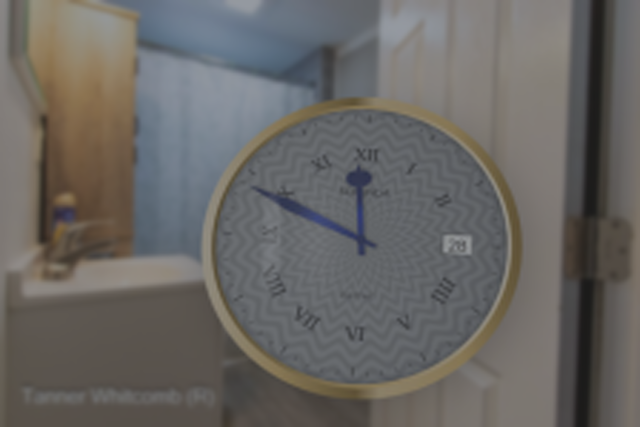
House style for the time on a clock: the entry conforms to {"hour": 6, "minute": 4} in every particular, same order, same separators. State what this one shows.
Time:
{"hour": 11, "minute": 49}
